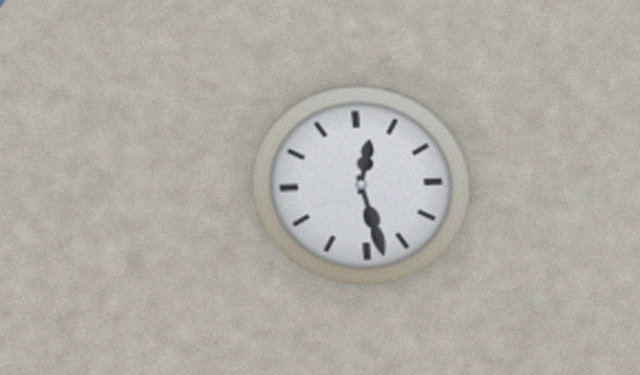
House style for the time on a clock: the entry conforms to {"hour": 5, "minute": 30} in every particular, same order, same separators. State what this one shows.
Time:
{"hour": 12, "minute": 28}
